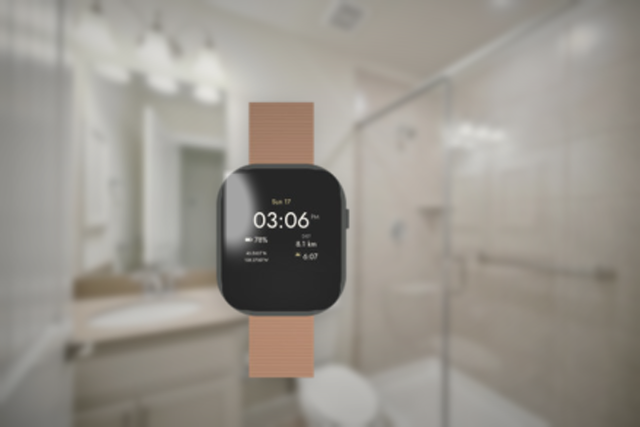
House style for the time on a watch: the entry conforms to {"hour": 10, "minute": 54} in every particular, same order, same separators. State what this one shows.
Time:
{"hour": 3, "minute": 6}
